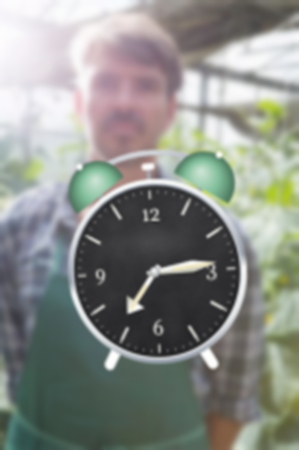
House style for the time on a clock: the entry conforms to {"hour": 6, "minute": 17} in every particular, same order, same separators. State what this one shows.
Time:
{"hour": 7, "minute": 14}
